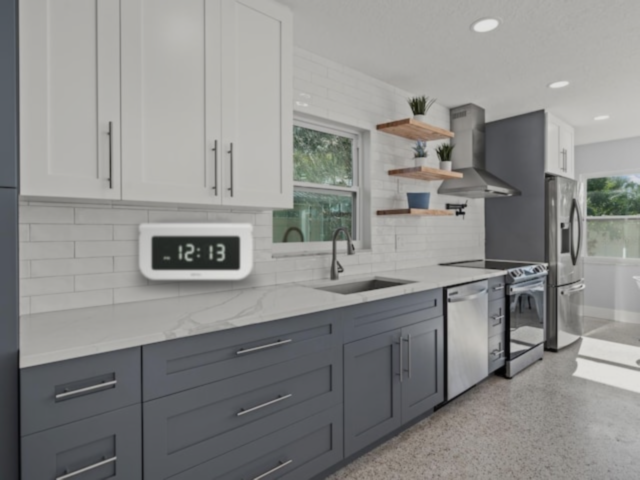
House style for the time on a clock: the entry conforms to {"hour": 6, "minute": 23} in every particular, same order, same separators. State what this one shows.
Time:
{"hour": 12, "minute": 13}
